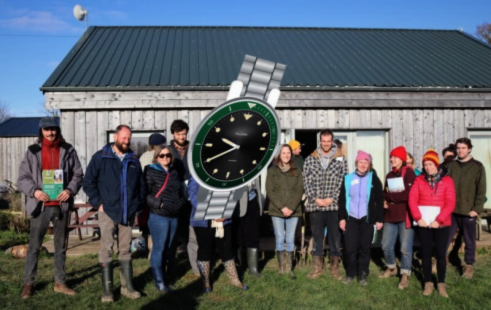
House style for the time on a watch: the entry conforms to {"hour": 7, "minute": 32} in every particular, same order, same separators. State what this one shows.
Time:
{"hour": 9, "minute": 40}
